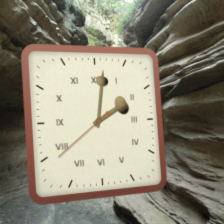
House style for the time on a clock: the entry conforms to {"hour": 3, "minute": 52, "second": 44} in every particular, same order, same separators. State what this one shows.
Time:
{"hour": 2, "minute": 1, "second": 39}
